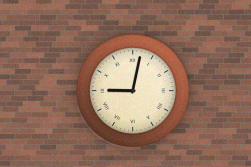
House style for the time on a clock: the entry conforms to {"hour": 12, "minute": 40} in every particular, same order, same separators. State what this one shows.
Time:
{"hour": 9, "minute": 2}
